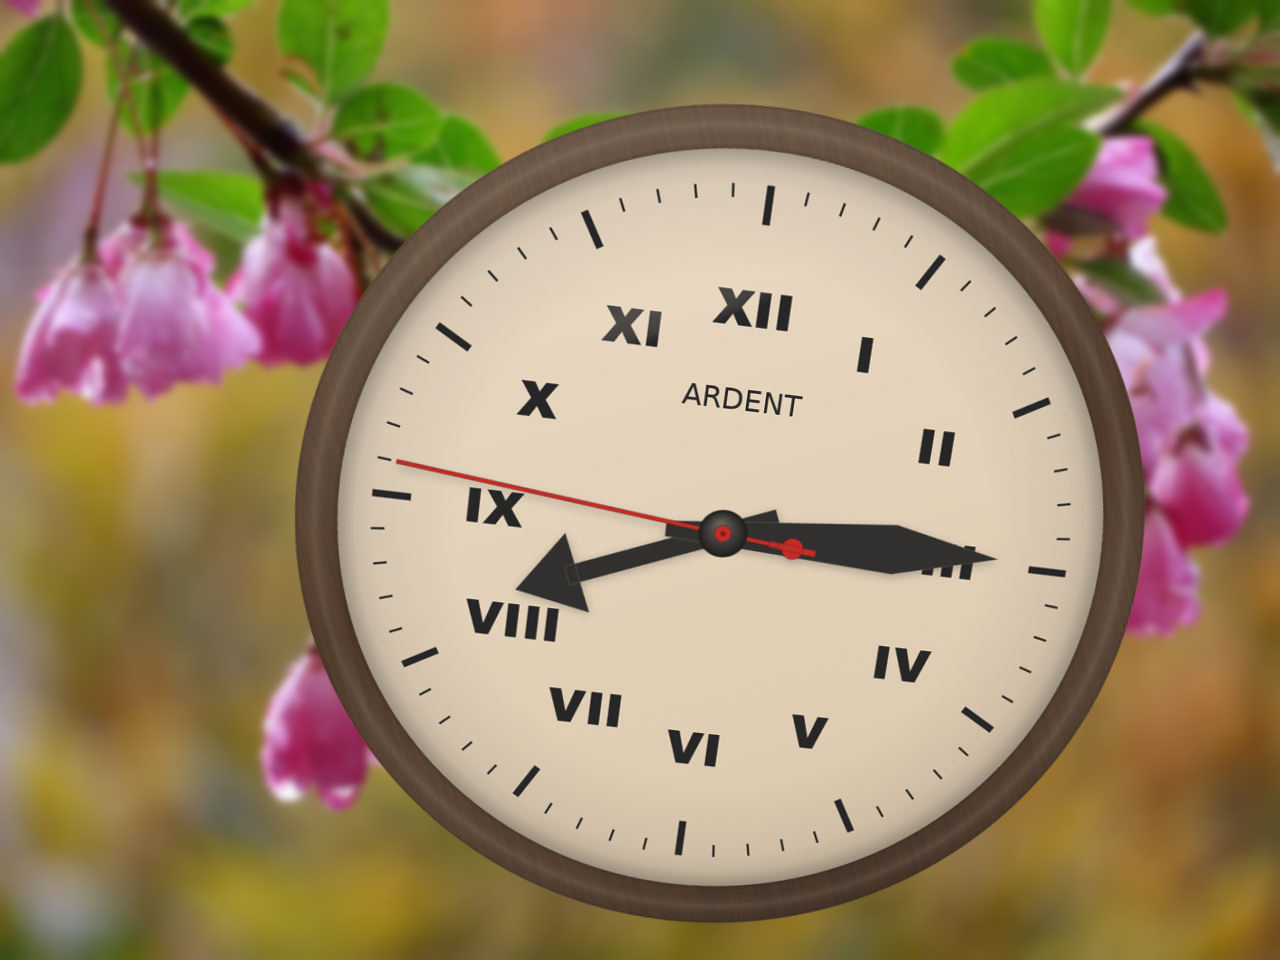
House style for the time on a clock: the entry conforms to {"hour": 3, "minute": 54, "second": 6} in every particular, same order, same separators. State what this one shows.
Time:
{"hour": 8, "minute": 14, "second": 46}
